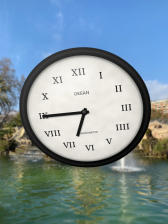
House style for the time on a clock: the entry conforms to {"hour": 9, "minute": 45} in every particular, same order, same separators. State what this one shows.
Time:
{"hour": 6, "minute": 45}
